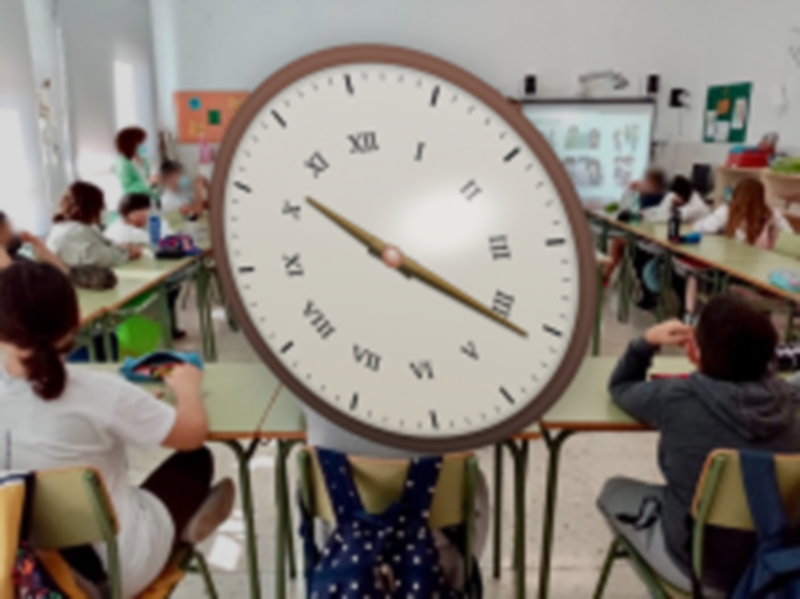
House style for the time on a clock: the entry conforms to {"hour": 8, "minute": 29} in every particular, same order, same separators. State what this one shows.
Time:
{"hour": 10, "minute": 21}
